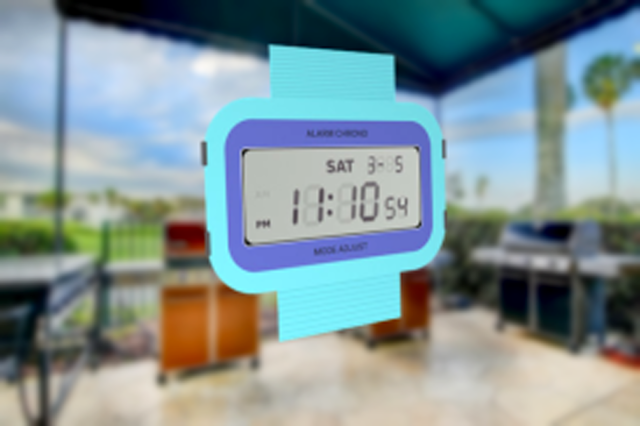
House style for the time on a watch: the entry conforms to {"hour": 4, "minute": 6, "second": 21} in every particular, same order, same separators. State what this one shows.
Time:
{"hour": 11, "minute": 10, "second": 54}
